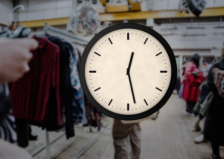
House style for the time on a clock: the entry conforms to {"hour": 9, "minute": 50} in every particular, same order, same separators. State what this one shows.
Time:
{"hour": 12, "minute": 28}
